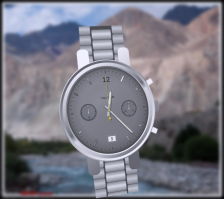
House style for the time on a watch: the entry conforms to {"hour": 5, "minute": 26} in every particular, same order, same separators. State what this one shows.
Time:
{"hour": 12, "minute": 23}
